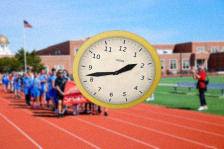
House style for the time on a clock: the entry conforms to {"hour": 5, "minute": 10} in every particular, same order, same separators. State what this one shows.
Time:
{"hour": 1, "minute": 42}
